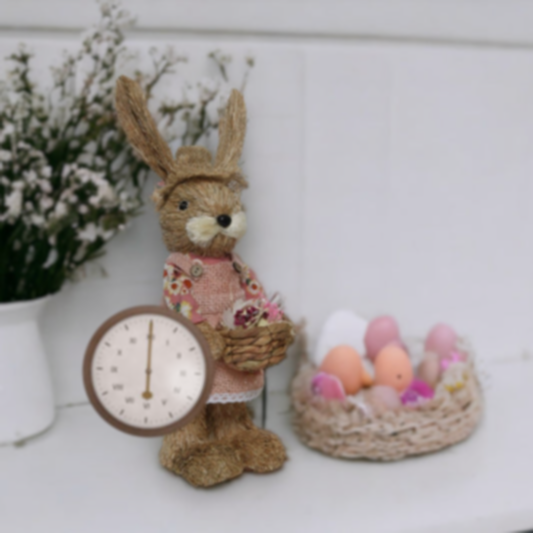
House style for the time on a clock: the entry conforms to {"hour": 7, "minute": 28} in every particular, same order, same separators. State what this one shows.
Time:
{"hour": 6, "minute": 0}
